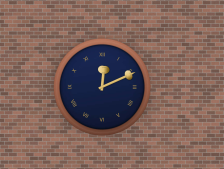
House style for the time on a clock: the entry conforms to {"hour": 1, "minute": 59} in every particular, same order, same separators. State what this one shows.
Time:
{"hour": 12, "minute": 11}
